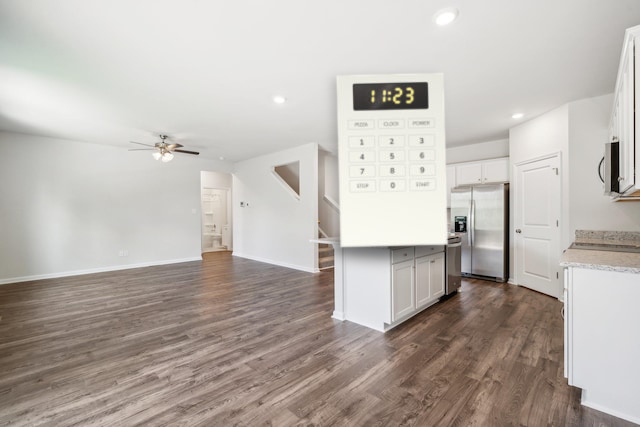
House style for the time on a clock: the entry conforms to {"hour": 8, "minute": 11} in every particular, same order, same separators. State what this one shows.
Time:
{"hour": 11, "minute": 23}
